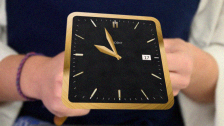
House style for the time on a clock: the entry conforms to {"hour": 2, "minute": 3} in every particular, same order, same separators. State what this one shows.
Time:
{"hour": 9, "minute": 57}
